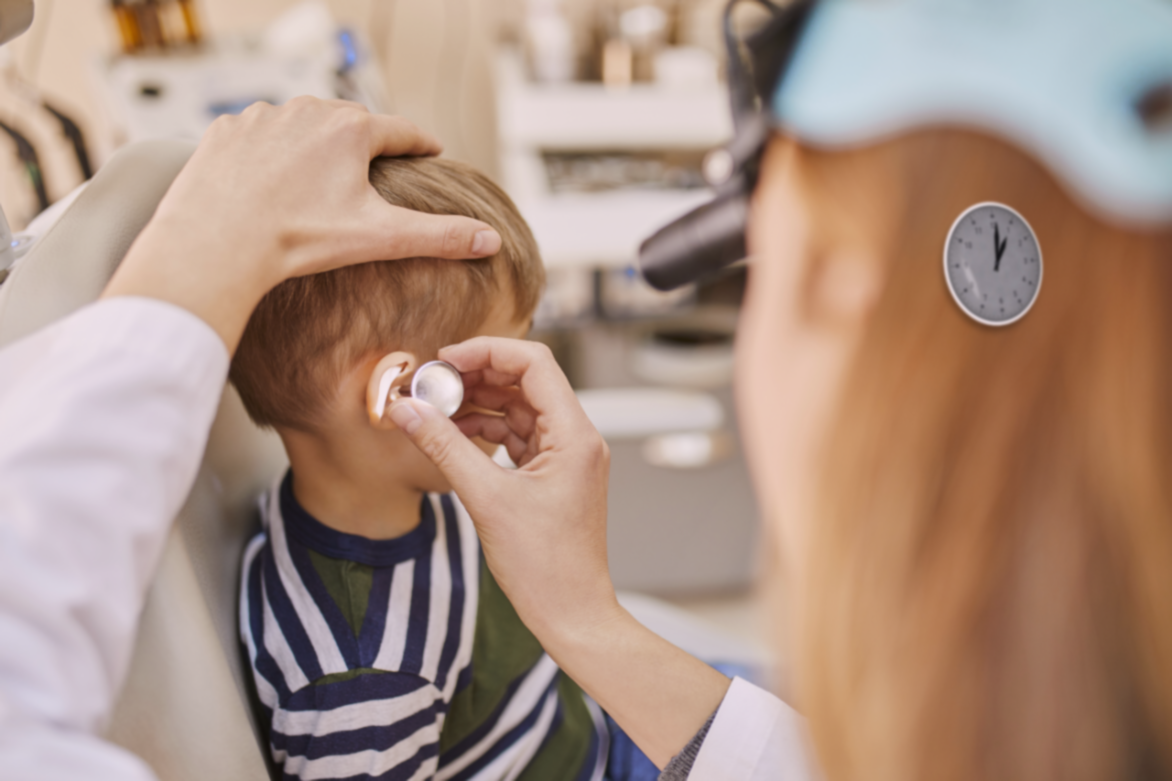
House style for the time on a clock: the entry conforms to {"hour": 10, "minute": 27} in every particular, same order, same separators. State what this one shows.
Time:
{"hour": 1, "minute": 1}
